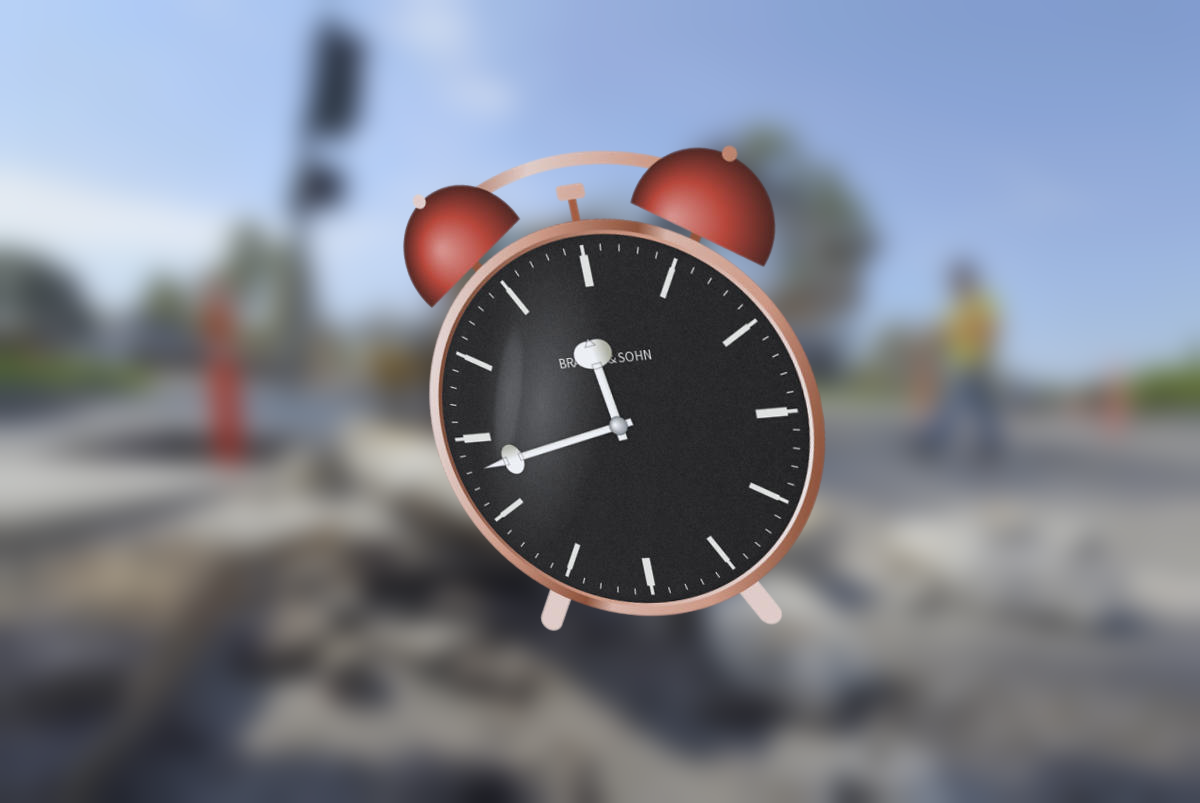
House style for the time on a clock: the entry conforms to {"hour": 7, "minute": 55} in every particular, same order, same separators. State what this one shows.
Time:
{"hour": 11, "minute": 43}
